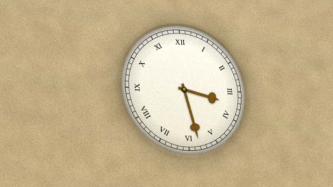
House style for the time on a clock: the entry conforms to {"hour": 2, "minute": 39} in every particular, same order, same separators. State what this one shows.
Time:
{"hour": 3, "minute": 28}
